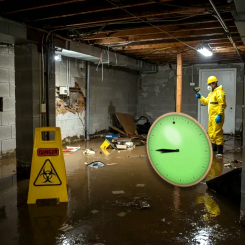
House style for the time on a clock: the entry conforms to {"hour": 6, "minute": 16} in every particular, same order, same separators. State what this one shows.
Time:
{"hour": 8, "minute": 45}
